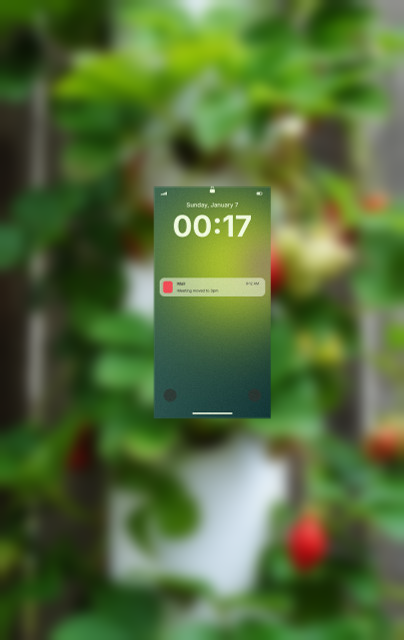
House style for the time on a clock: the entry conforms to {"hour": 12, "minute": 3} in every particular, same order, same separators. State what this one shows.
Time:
{"hour": 0, "minute": 17}
